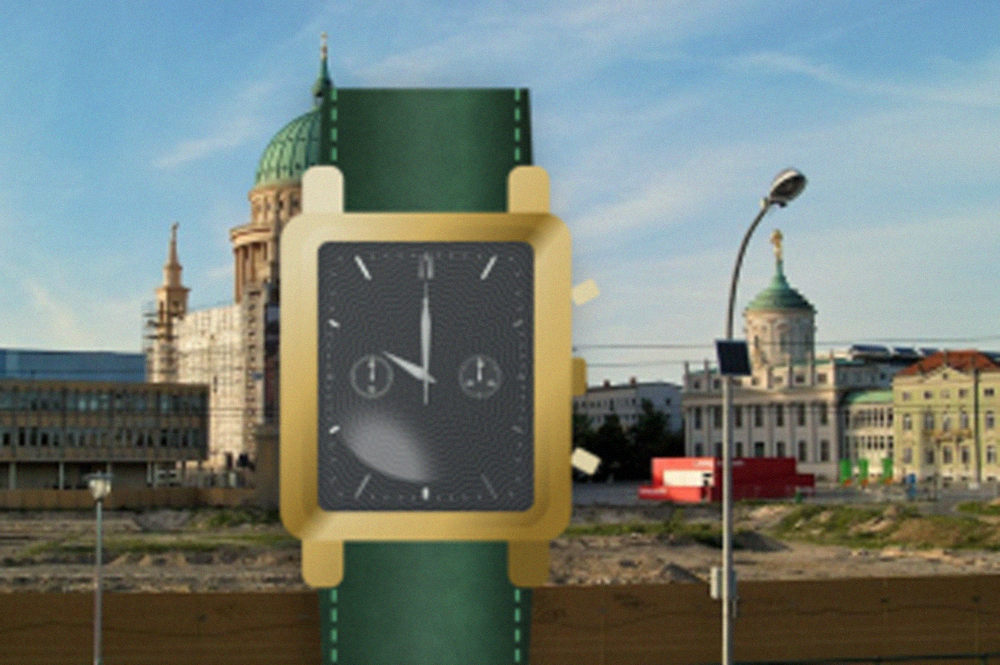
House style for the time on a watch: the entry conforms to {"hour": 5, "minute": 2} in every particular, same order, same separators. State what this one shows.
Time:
{"hour": 10, "minute": 0}
